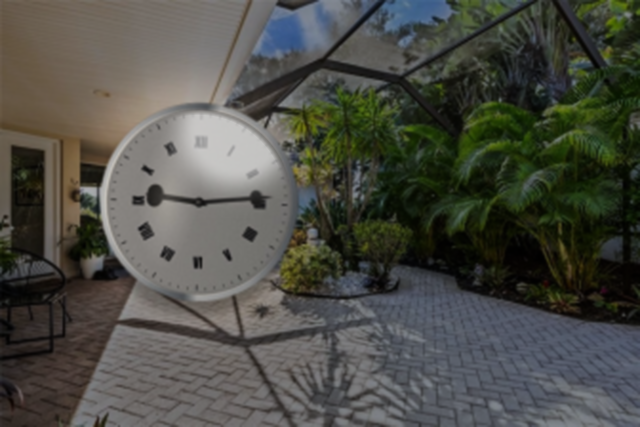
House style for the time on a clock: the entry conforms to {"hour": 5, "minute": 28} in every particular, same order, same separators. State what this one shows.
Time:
{"hour": 9, "minute": 14}
